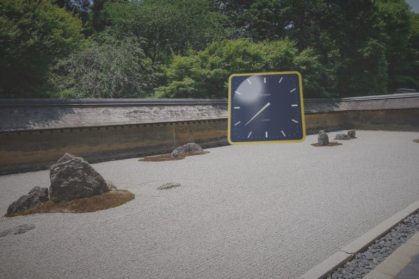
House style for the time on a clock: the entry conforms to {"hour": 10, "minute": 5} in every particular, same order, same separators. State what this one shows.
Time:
{"hour": 7, "minute": 38}
